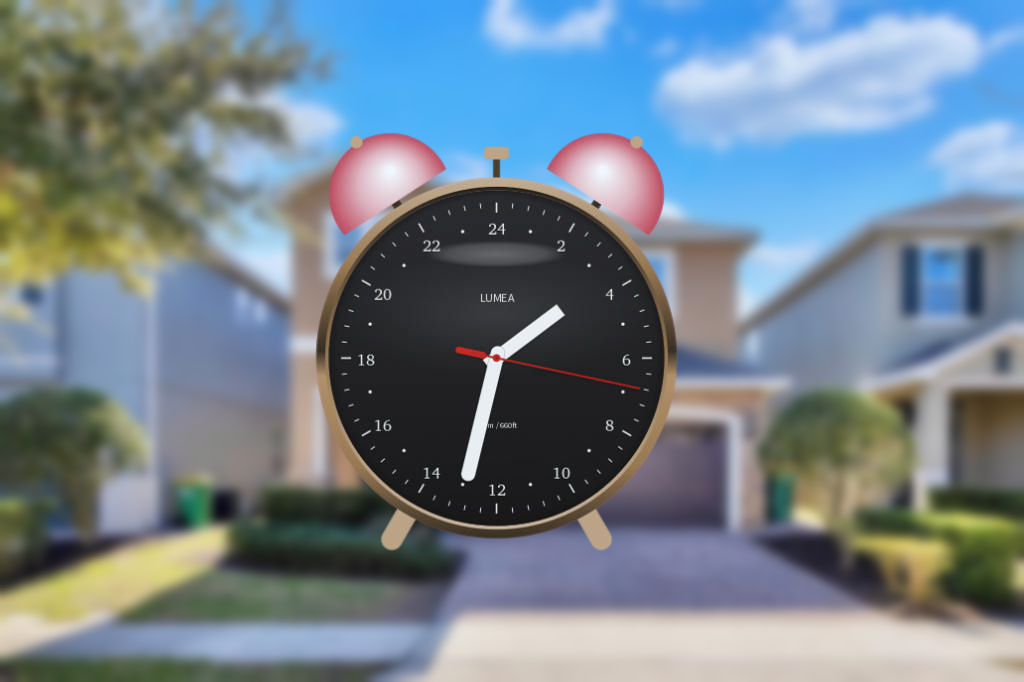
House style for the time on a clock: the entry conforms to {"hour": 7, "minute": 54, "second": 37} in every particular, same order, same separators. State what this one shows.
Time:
{"hour": 3, "minute": 32, "second": 17}
